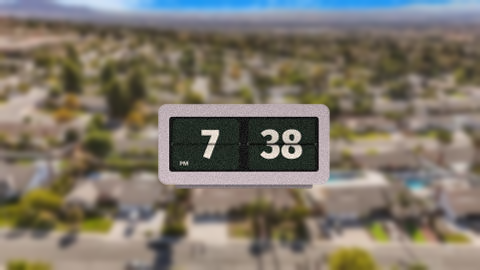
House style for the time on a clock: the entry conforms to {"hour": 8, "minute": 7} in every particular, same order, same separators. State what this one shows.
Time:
{"hour": 7, "minute": 38}
